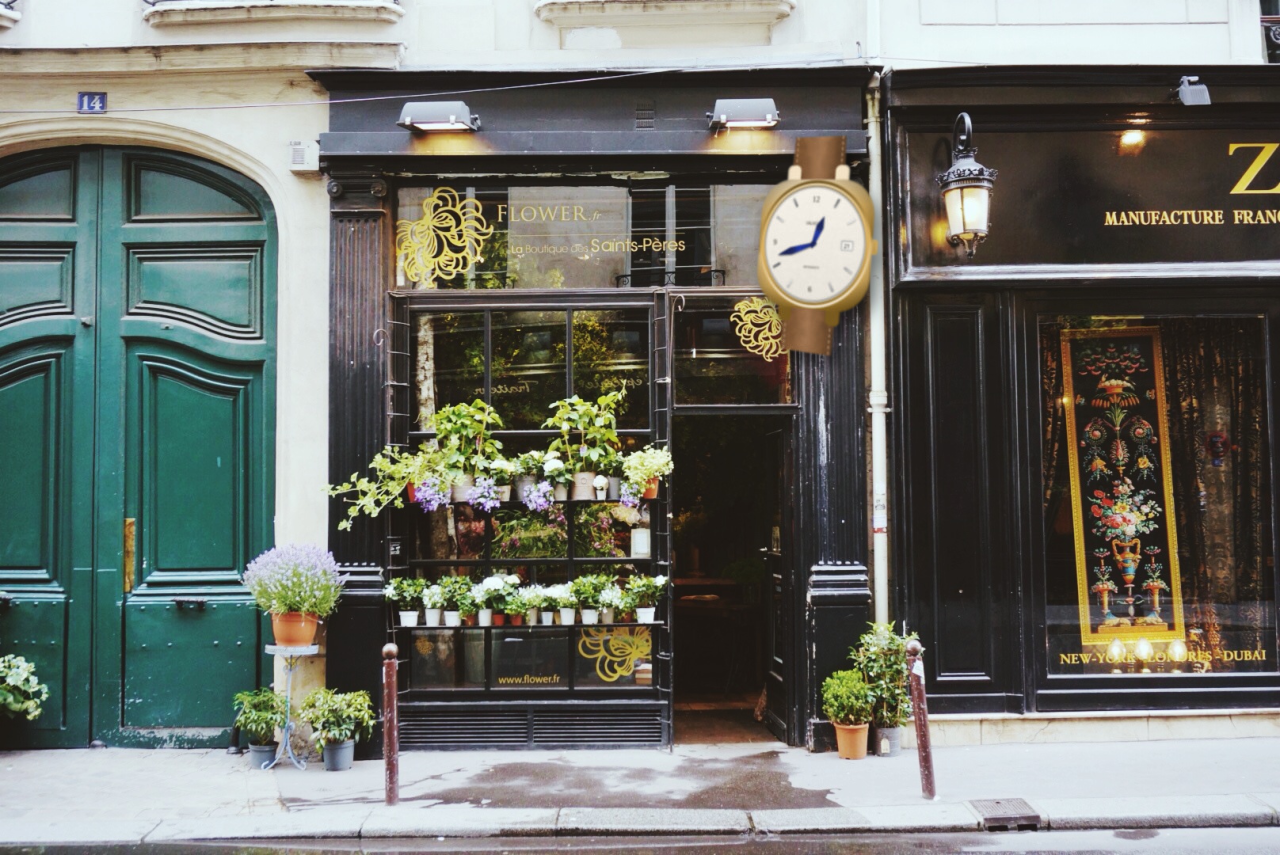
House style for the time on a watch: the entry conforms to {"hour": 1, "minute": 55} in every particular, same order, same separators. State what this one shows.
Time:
{"hour": 12, "minute": 42}
